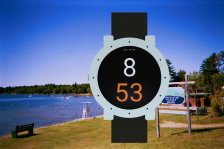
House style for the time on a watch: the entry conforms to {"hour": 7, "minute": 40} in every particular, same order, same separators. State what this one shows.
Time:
{"hour": 8, "minute": 53}
